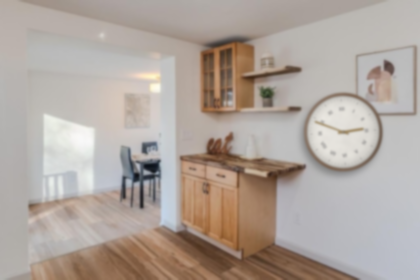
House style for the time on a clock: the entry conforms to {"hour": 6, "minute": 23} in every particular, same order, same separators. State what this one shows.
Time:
{"hour": 2, "minute": 49}
